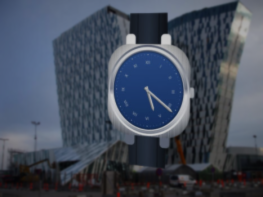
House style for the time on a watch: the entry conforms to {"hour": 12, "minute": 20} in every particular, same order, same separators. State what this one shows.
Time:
{"hour": 5, "minute": 21}
